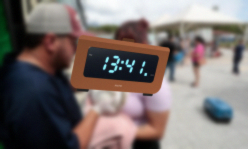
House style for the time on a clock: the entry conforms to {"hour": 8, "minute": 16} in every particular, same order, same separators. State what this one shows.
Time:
{"hour": 13, "minute": 41}
